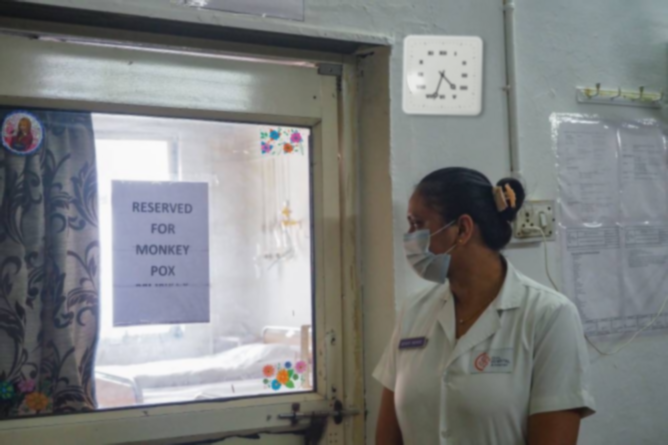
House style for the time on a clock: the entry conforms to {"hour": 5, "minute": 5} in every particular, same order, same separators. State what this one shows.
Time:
{"hour": 4, "minute": 33}
